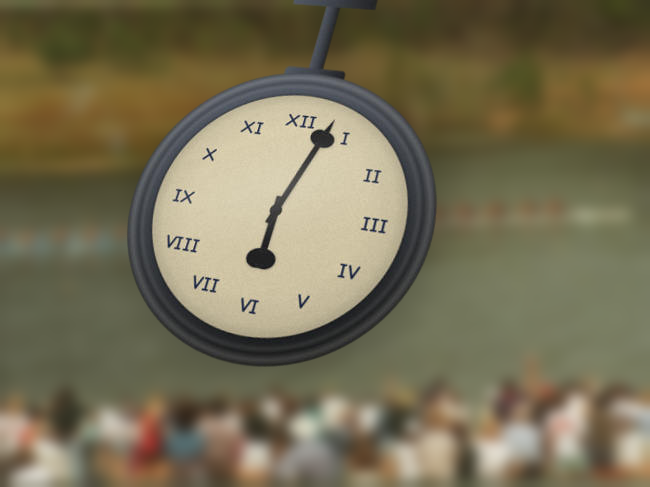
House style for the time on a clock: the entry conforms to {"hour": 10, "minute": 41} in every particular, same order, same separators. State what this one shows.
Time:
{"hour": 6, "minute": 3}
